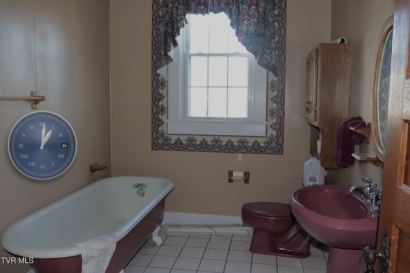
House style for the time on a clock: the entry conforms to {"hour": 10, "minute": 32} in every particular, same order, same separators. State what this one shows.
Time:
{"hour": 1, "minute": 1}
